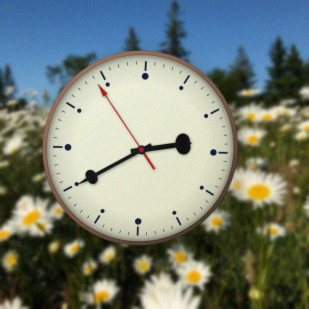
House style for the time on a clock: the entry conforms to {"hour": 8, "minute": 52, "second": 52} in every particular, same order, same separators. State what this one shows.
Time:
{"hour": 2, "minute": 39, "second": 54}
